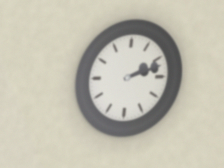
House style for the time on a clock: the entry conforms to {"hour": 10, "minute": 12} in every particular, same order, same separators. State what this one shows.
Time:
{"hour": 2, "minute": 12}
